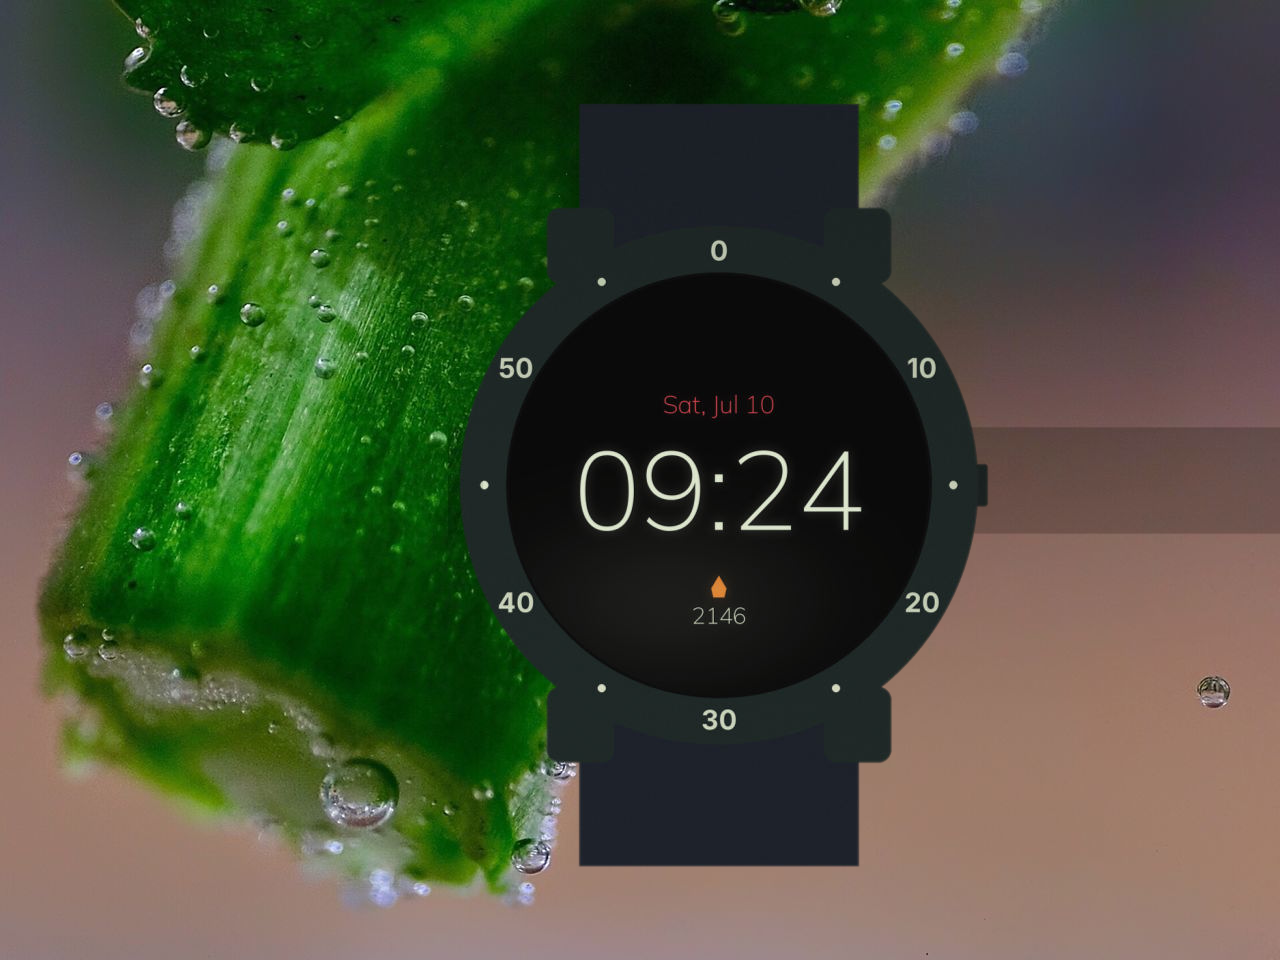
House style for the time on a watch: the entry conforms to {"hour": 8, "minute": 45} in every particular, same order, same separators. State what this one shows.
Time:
{"hour": 9, "minute": 24}
